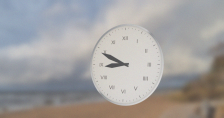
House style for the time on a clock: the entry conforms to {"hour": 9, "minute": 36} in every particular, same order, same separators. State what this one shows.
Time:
{"hour": 8, "minute": 49}
